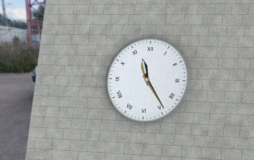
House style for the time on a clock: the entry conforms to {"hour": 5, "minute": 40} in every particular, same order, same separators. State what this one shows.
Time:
{"hour": 11, "minute": 24}
